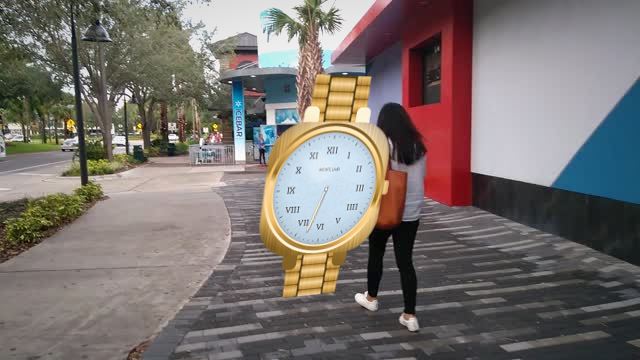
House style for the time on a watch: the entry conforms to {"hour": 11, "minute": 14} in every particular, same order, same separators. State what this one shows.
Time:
{"hour": 6, "minute": 33}
